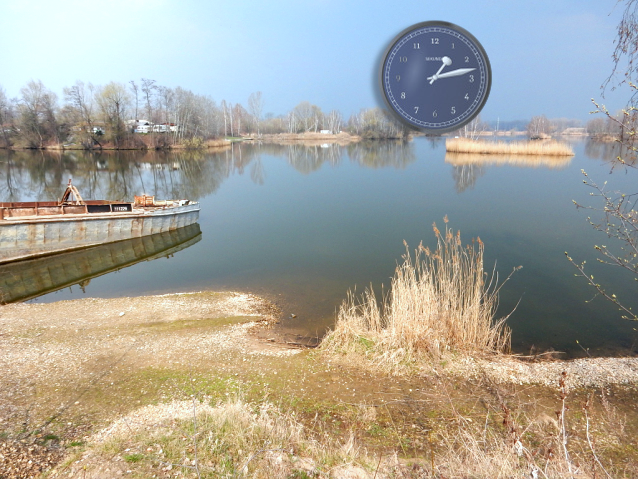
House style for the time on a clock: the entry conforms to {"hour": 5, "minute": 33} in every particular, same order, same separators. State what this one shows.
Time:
{"hour": 1, "minute": 13}
